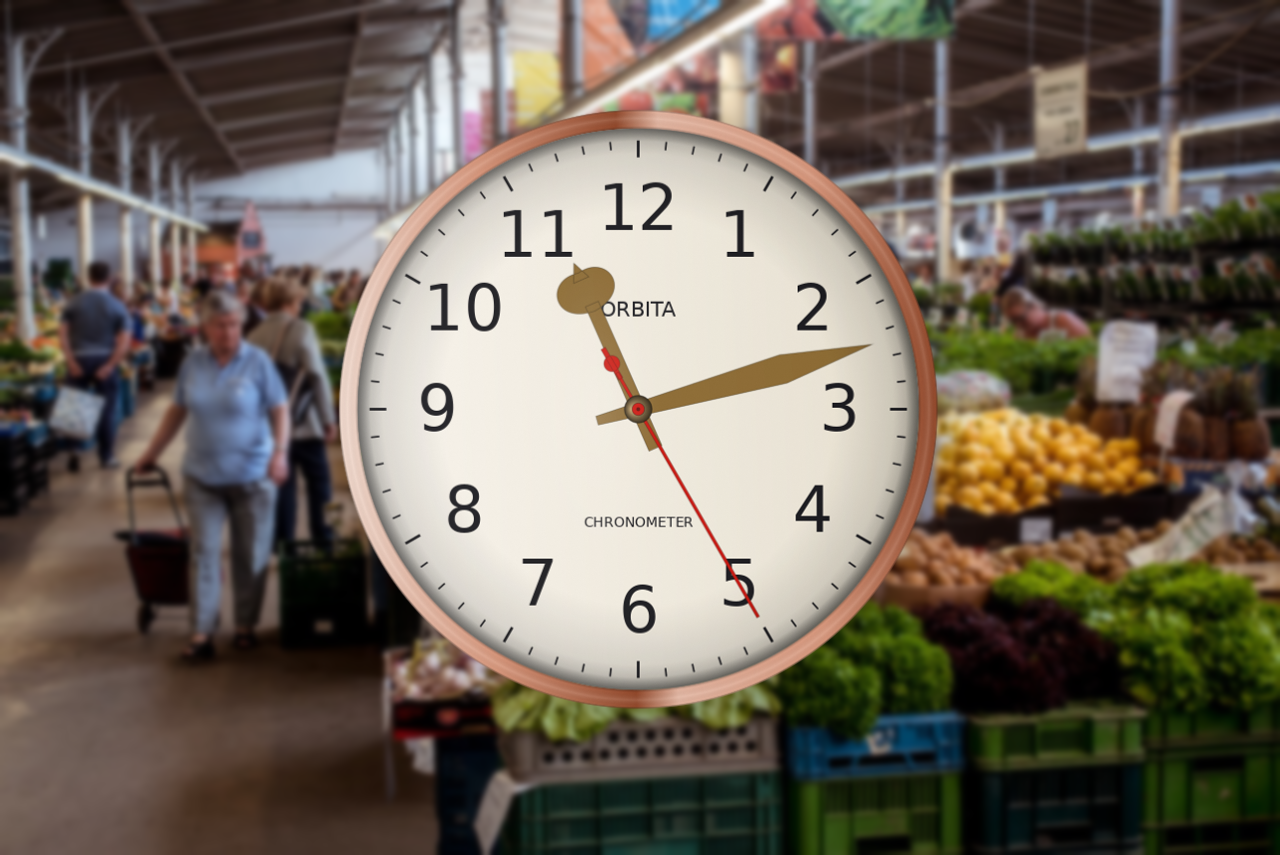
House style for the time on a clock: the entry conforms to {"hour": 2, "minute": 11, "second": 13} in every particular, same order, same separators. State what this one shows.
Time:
{"hour": 11, "minute": 12, "second": 25}
